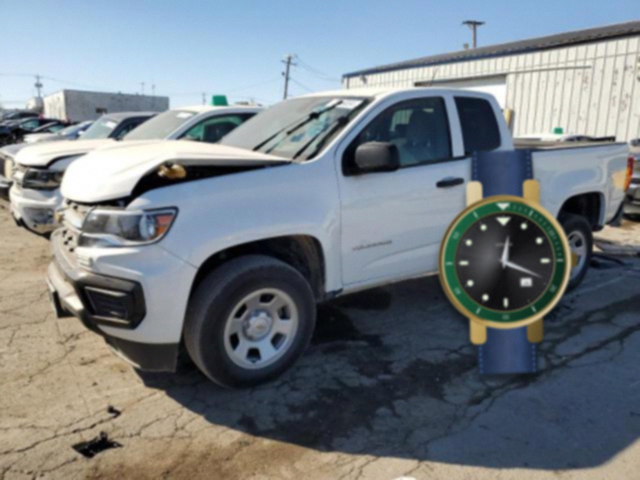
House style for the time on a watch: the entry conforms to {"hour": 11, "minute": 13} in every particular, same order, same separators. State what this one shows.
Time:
{"hour": 12, "minute": 19}
